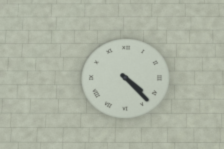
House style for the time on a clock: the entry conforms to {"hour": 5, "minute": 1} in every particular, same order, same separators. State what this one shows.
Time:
{"hour": 4, "minute": 23}
